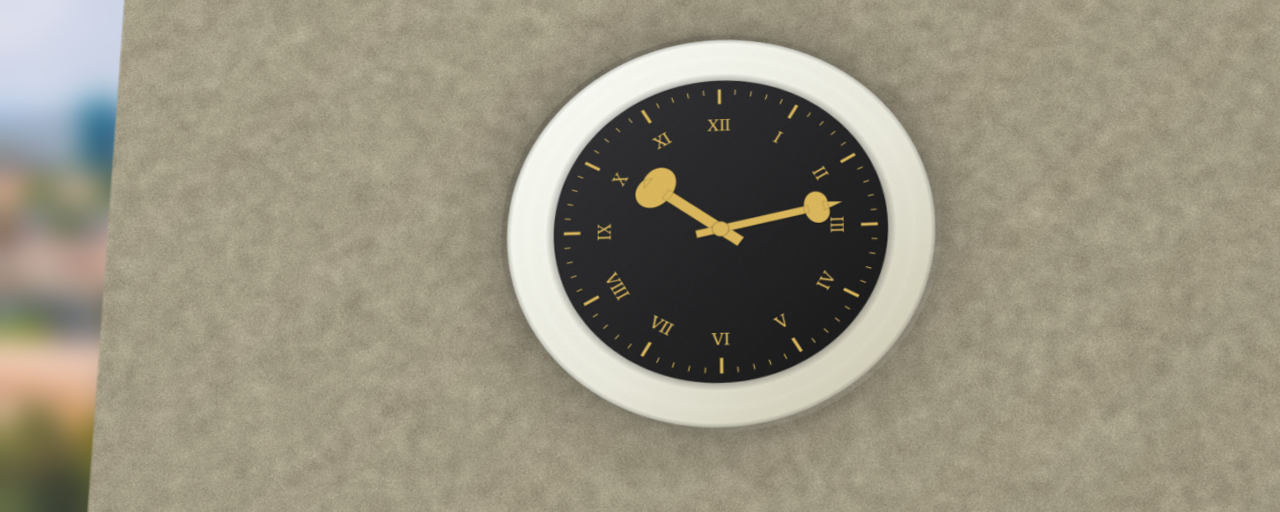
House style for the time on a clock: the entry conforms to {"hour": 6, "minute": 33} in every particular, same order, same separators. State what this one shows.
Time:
{"hour": 10, "minute": 13}
